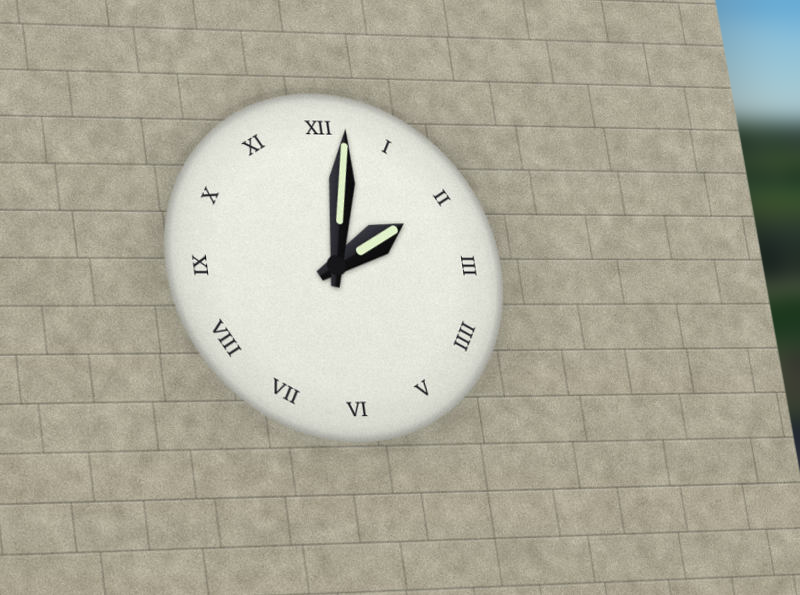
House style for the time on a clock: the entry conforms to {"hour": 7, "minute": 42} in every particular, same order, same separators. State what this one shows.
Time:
{"hour": 2, "minute": 2}
